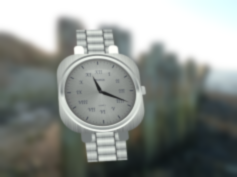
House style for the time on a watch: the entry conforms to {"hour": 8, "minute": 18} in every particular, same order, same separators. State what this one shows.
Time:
{"hour": 11, "minute": 19}
